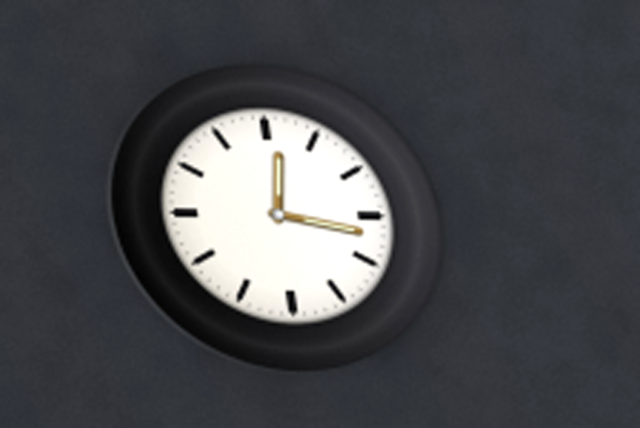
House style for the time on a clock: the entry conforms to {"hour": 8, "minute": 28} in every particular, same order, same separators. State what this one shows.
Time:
{"hour": 12, "minute": 17}
